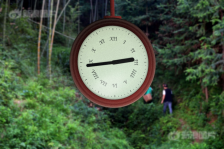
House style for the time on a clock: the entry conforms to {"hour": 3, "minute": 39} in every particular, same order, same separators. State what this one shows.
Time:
{"hour": 2, "minute": 44}
